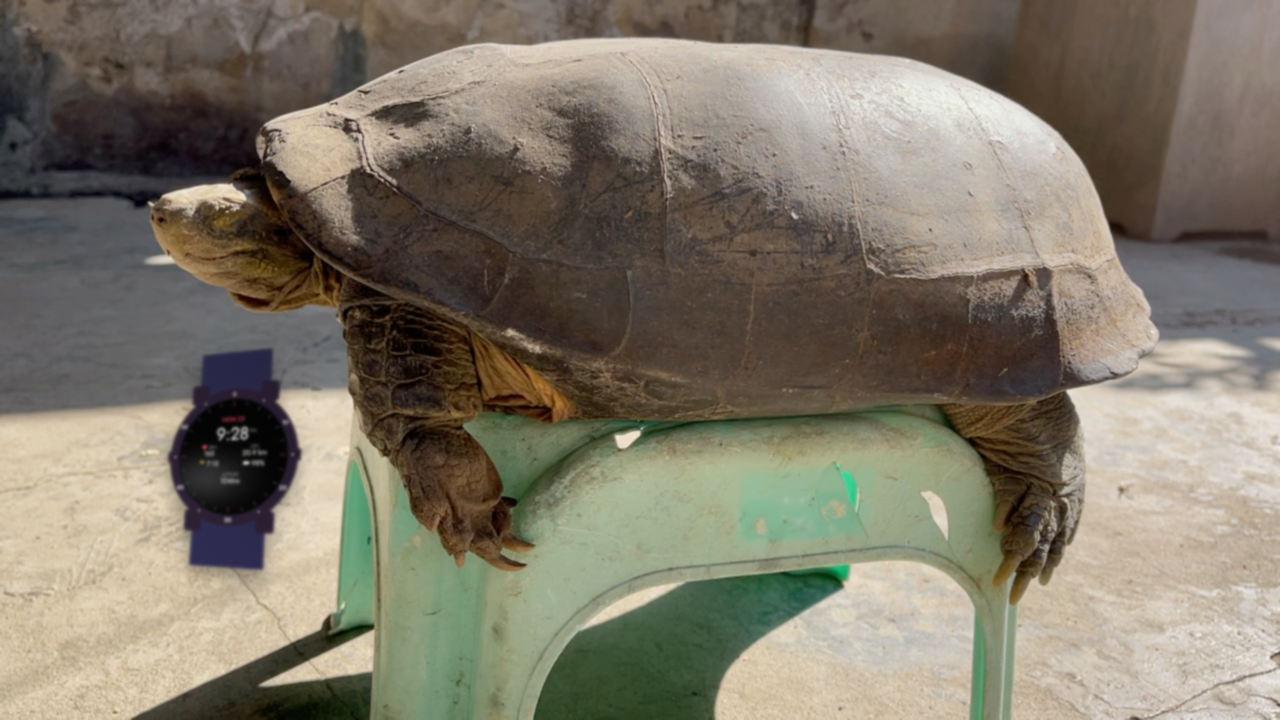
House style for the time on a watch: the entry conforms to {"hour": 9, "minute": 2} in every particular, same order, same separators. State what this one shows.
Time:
{"hour": 9, "minute": 28}
